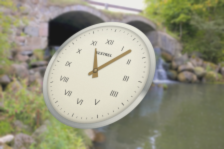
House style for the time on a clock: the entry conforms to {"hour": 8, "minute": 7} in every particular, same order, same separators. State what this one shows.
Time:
{"hour": 11, "minute": 7}
